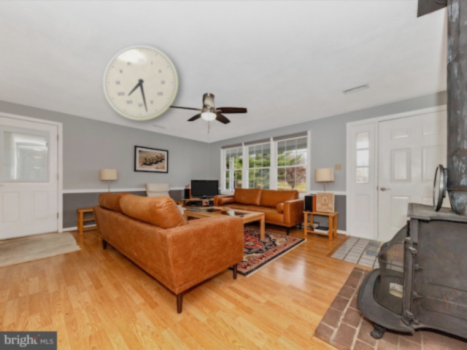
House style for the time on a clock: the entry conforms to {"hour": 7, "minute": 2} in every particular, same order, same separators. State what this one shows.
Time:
{"hour": 7, "minute": 28}
